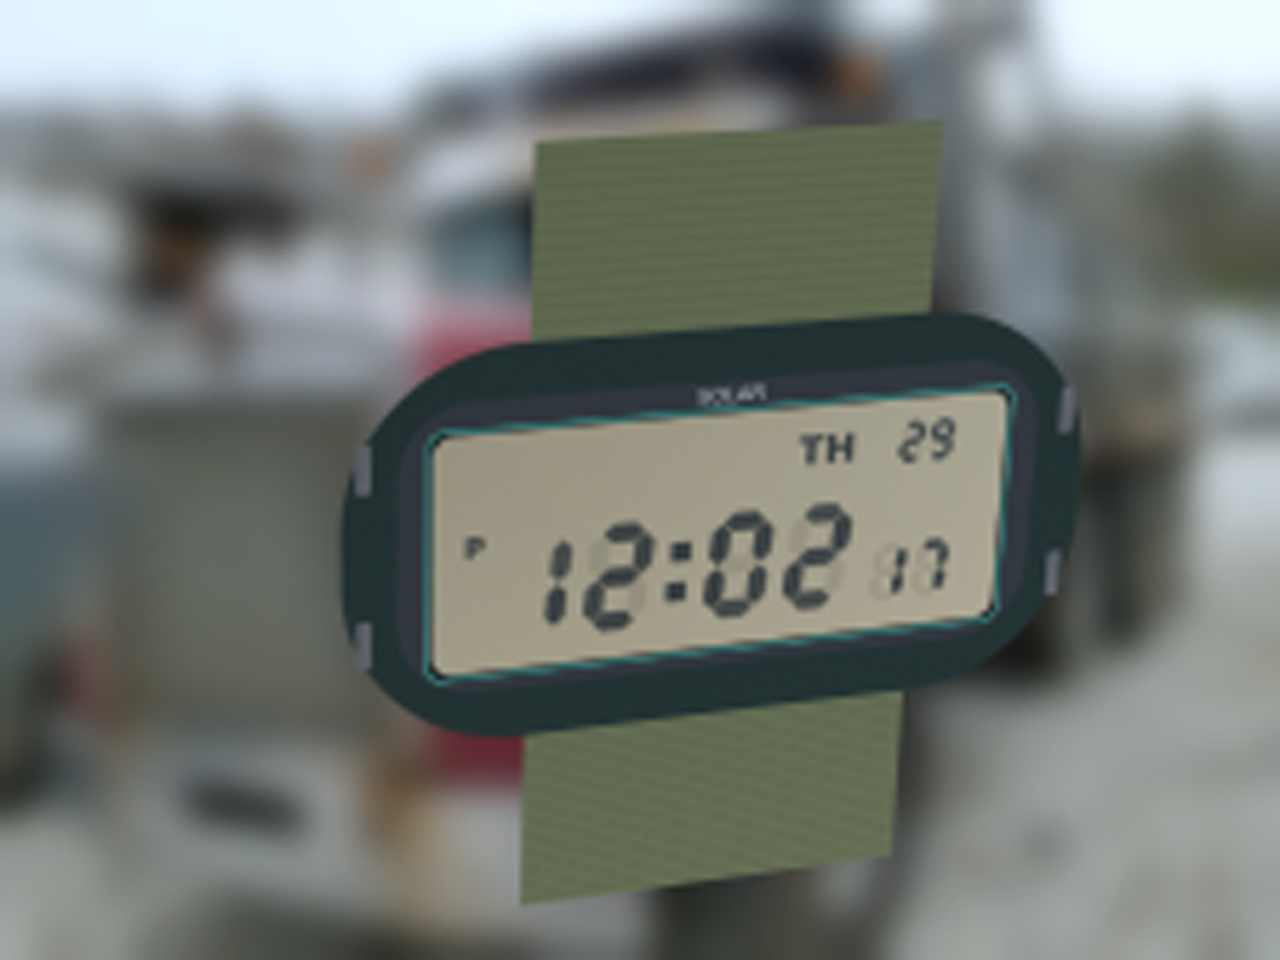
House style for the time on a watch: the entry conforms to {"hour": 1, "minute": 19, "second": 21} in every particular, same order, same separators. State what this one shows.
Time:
{"hour": 12, "minute": 2, "second": 17}
